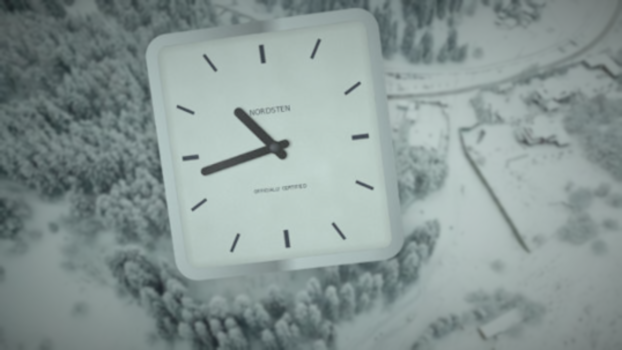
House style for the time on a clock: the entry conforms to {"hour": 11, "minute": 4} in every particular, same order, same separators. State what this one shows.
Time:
{"hour": 10, "minute": 43}
